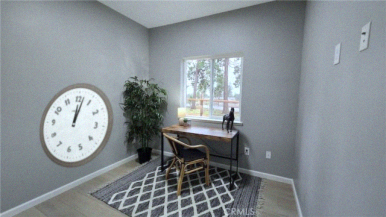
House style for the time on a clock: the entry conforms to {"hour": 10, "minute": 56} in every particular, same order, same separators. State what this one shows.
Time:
{"hour": 12, "minute": 2}
